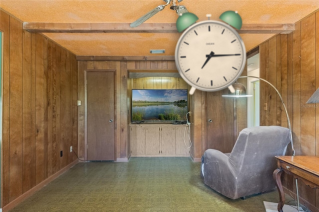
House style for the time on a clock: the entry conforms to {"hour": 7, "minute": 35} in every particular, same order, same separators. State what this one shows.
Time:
{"hour": 7, "minute": 15}
